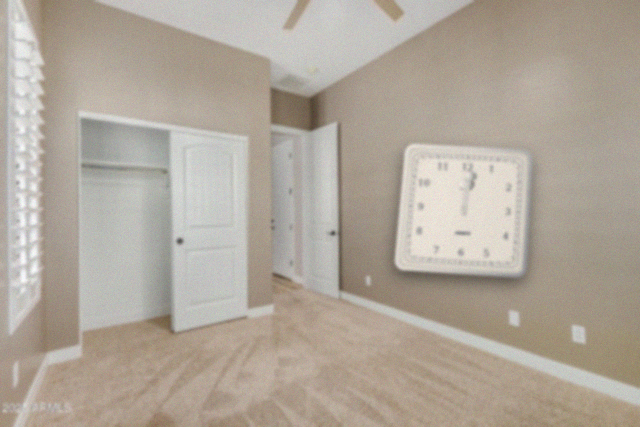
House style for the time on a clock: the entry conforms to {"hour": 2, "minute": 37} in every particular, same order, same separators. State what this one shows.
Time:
{"hour": 12, "minute": 1}
